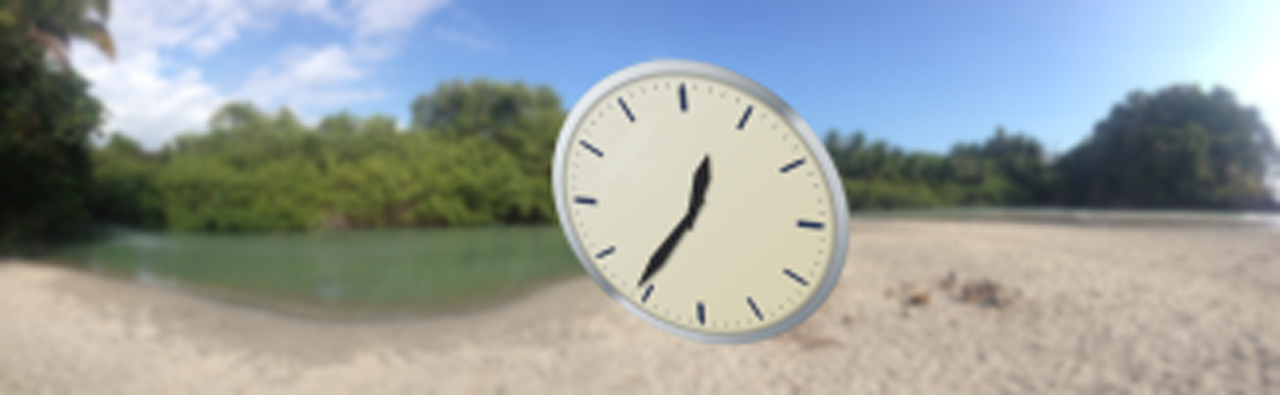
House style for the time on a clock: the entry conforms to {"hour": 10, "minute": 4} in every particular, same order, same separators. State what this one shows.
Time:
{"hour": 12, "minute": 36}
